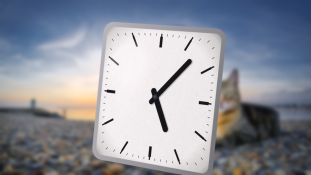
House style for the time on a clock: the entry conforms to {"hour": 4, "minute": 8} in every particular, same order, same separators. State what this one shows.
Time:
{"hour": 5, "minute": 7}
